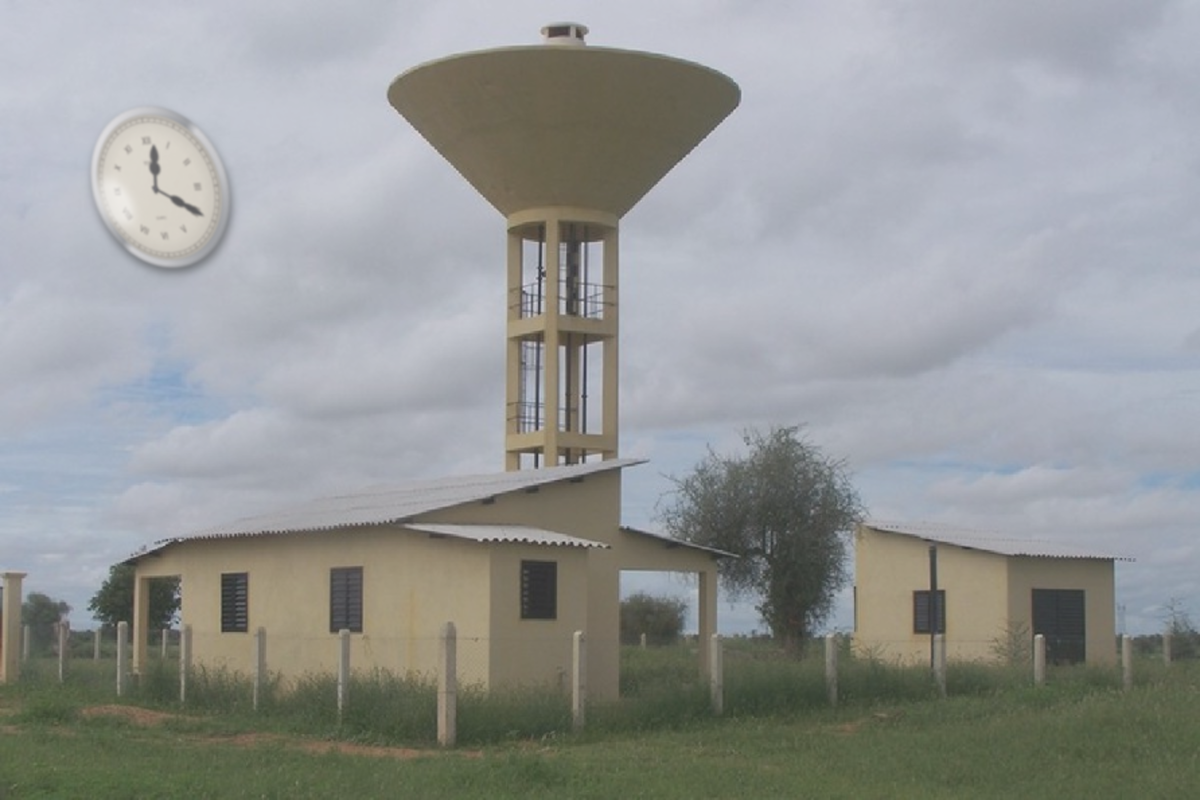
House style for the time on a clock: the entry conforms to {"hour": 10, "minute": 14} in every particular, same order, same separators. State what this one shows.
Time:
{"hour": 12, "minute": 20}
